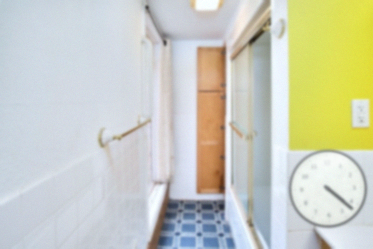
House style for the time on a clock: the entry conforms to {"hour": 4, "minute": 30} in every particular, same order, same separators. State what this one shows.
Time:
{"hour": 4, "minute": 22}
